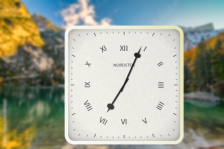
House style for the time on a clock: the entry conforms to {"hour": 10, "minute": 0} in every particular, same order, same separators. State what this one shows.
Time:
{"hour": 7, "minute": 4}
